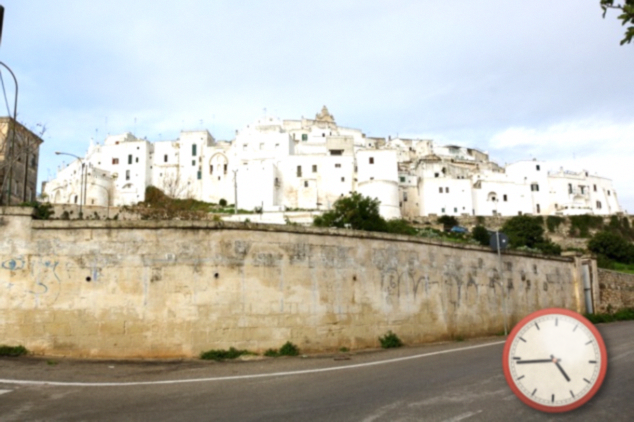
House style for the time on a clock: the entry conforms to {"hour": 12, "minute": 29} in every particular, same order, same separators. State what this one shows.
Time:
{"hour": 4, "minute": 44}
